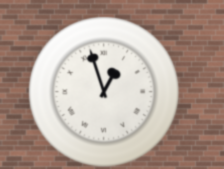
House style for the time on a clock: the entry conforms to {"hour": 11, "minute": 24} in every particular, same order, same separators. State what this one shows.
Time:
{"hour": 12, "minute": 57}
